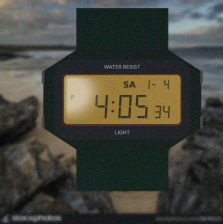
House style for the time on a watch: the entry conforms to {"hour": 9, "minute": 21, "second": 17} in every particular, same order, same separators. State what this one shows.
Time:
{"hour": 4, "minute": 5, "second": 34}
